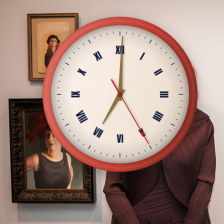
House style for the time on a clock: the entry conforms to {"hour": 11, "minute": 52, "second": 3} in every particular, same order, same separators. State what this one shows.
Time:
{"hour": 7, "minute": 0, "second": 25}
